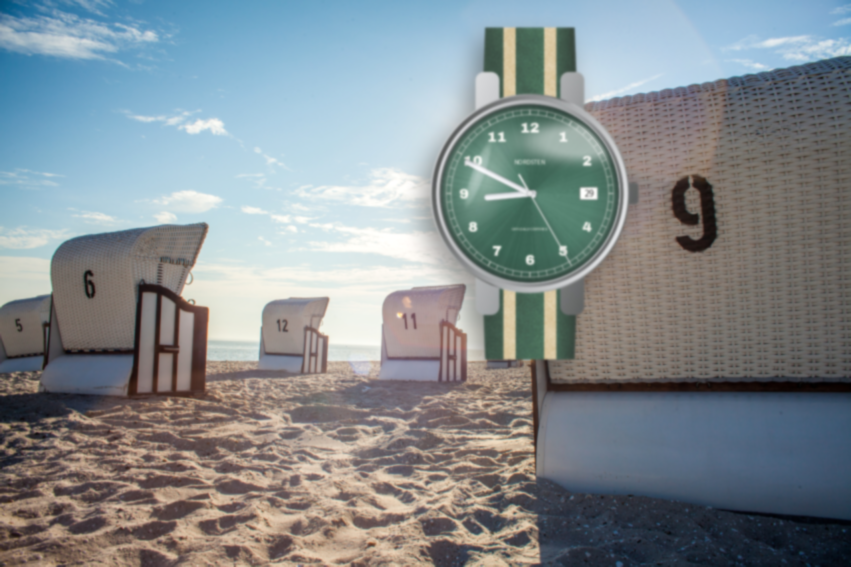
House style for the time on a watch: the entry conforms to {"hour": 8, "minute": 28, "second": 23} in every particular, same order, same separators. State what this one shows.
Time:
{"hour": 8, "minute": 49, "second": 25}
